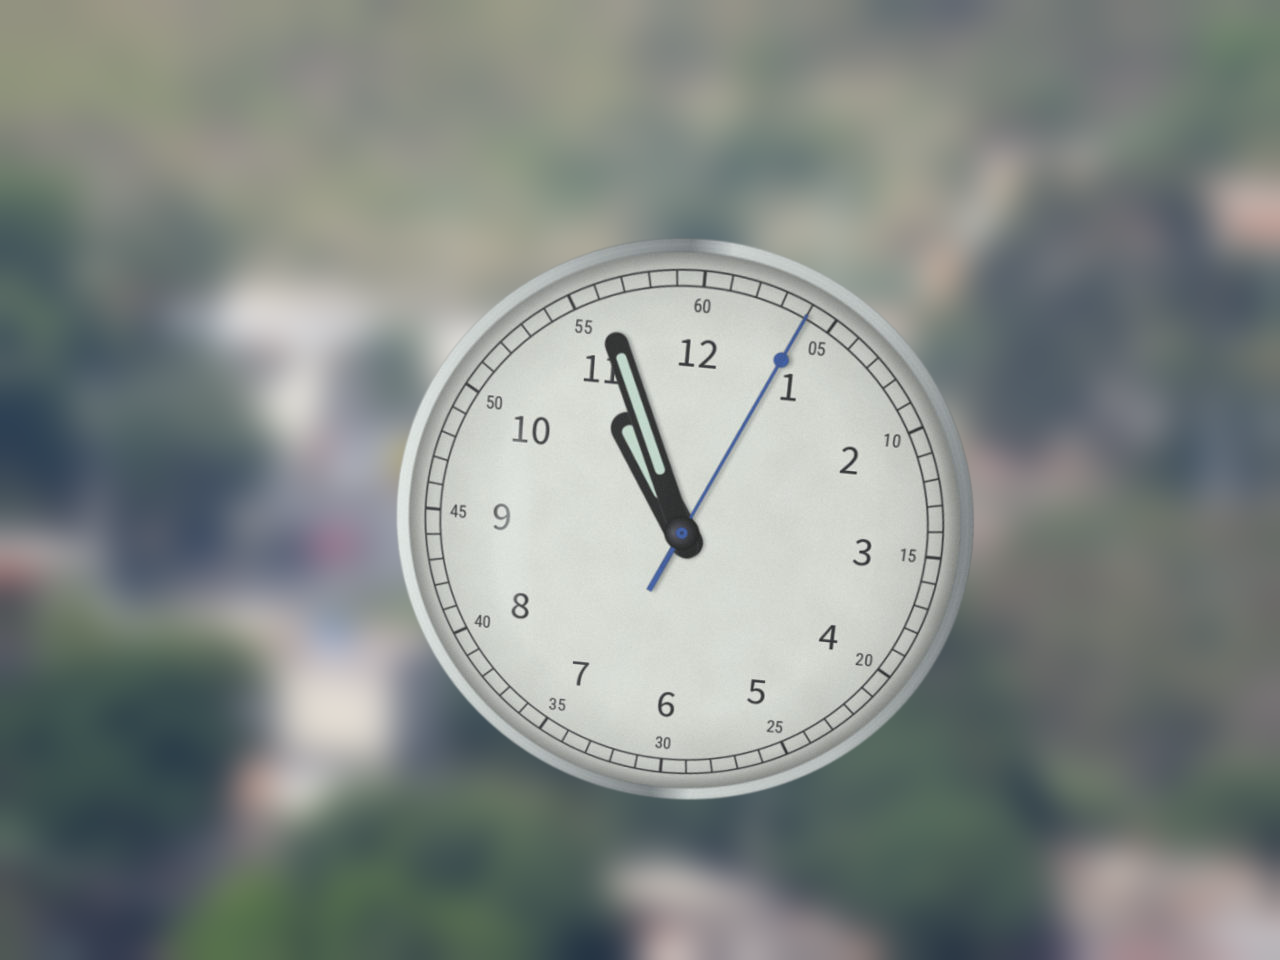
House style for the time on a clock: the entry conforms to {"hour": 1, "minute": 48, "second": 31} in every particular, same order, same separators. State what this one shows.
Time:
{"hour": 10, "minute": 56, "second": 4}
